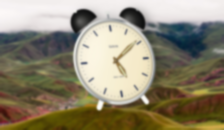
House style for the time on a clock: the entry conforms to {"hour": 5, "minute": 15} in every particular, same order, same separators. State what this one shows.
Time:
{"hour": 5, "minute": 9}
